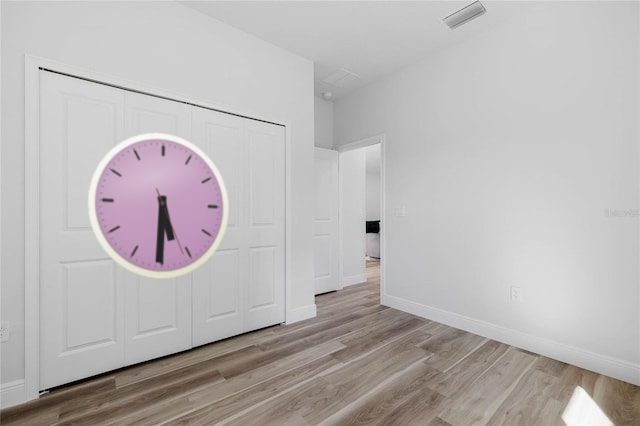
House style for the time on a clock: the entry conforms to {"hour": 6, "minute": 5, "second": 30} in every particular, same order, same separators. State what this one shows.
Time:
{"hour": 5, "minute": 30, "second": 26}
